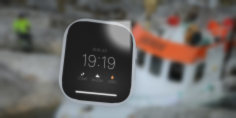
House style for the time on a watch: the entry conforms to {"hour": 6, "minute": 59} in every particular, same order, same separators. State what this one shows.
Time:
{"hour": 19, "minute": 19}
